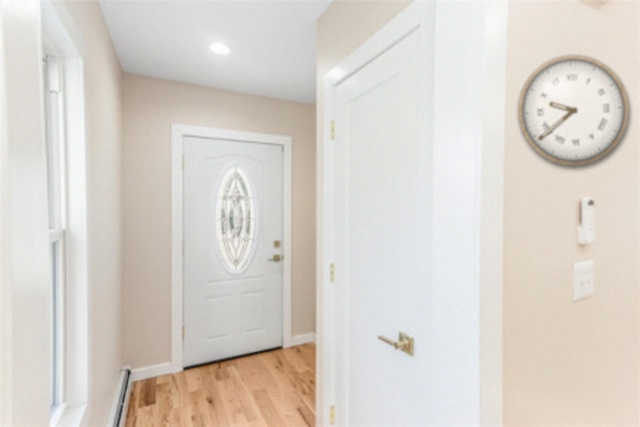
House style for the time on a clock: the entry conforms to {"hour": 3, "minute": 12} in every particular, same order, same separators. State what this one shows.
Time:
{"hour": 9, "minute": 39}
